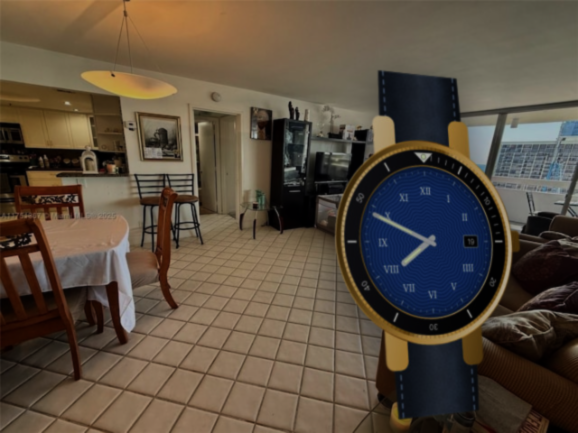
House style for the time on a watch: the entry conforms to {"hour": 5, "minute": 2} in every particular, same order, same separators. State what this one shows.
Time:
{"hour": 7, "minute": 49}
